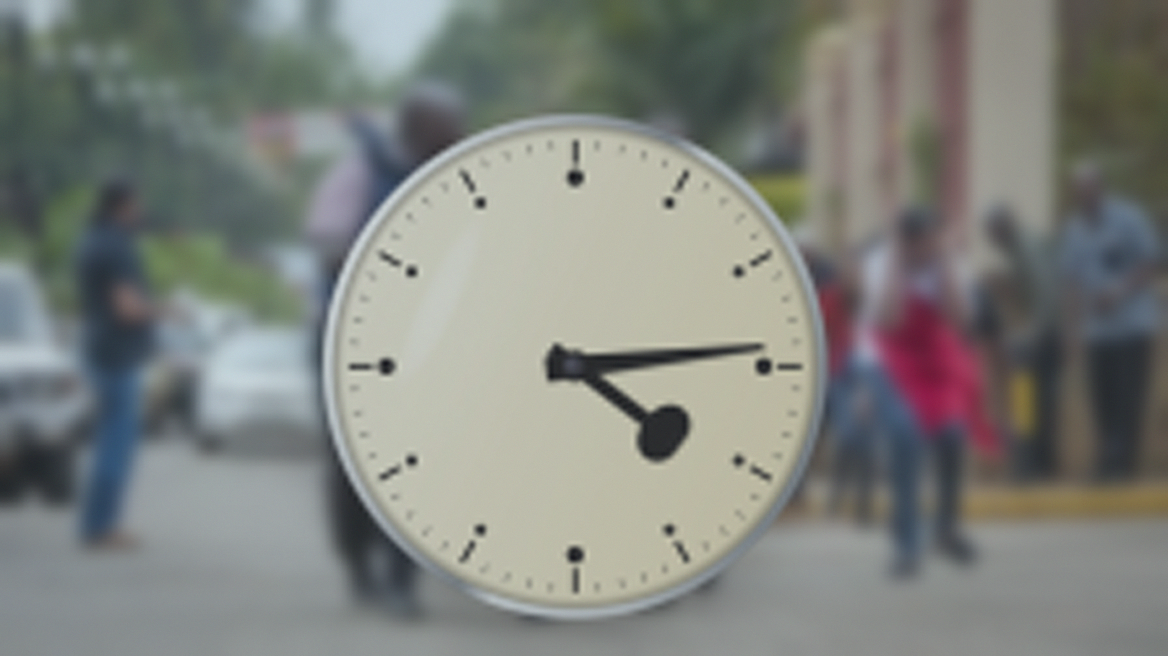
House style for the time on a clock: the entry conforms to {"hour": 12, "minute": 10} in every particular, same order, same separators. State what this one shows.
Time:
{"hour": 4, "minute": 14}
